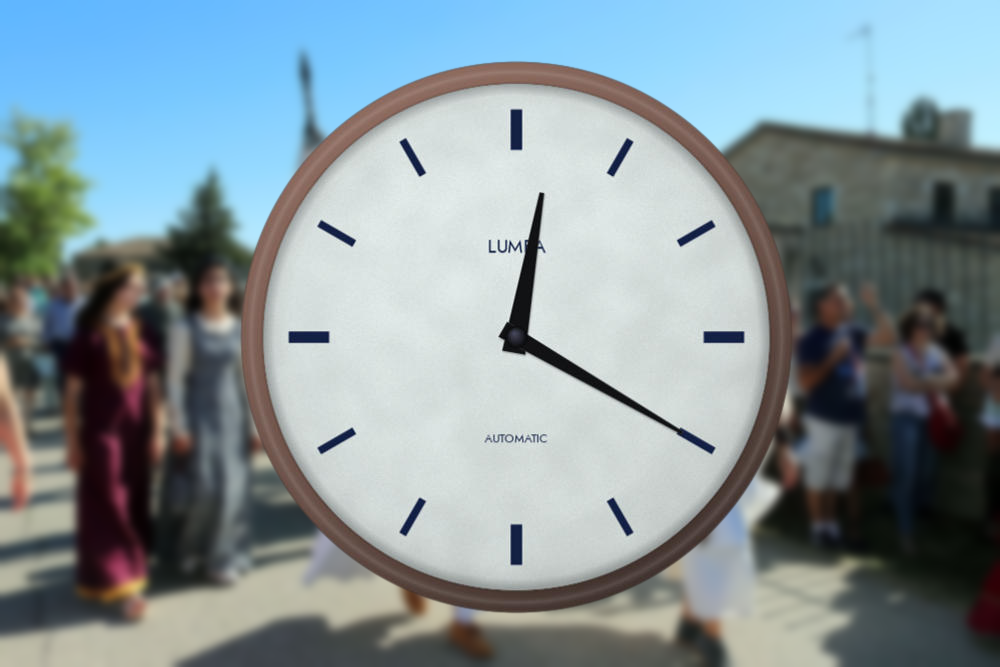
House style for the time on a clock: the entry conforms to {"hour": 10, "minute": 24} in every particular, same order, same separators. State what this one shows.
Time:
{"hour": 12, "minute": 20}
